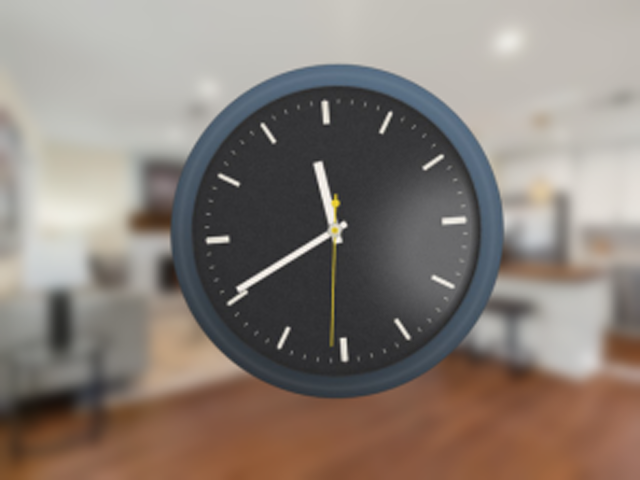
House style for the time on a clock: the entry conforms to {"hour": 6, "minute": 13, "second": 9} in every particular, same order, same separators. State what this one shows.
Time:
{"hour": 11, "minute": 40, "second": 31}
